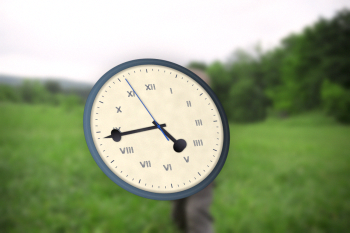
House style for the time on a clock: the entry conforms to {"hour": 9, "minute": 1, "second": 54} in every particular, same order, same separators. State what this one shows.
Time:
{"hour": 4, "minute": 43, "second": 56}
